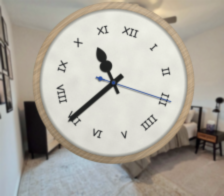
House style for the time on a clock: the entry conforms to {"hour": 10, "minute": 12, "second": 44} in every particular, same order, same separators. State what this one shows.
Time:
{"hour": 10, "minute": 35, "second": 15}
